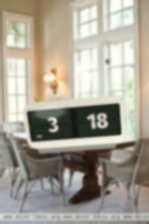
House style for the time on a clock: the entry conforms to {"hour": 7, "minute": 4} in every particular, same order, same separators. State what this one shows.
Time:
{"hour": 3, "minute": 18}
